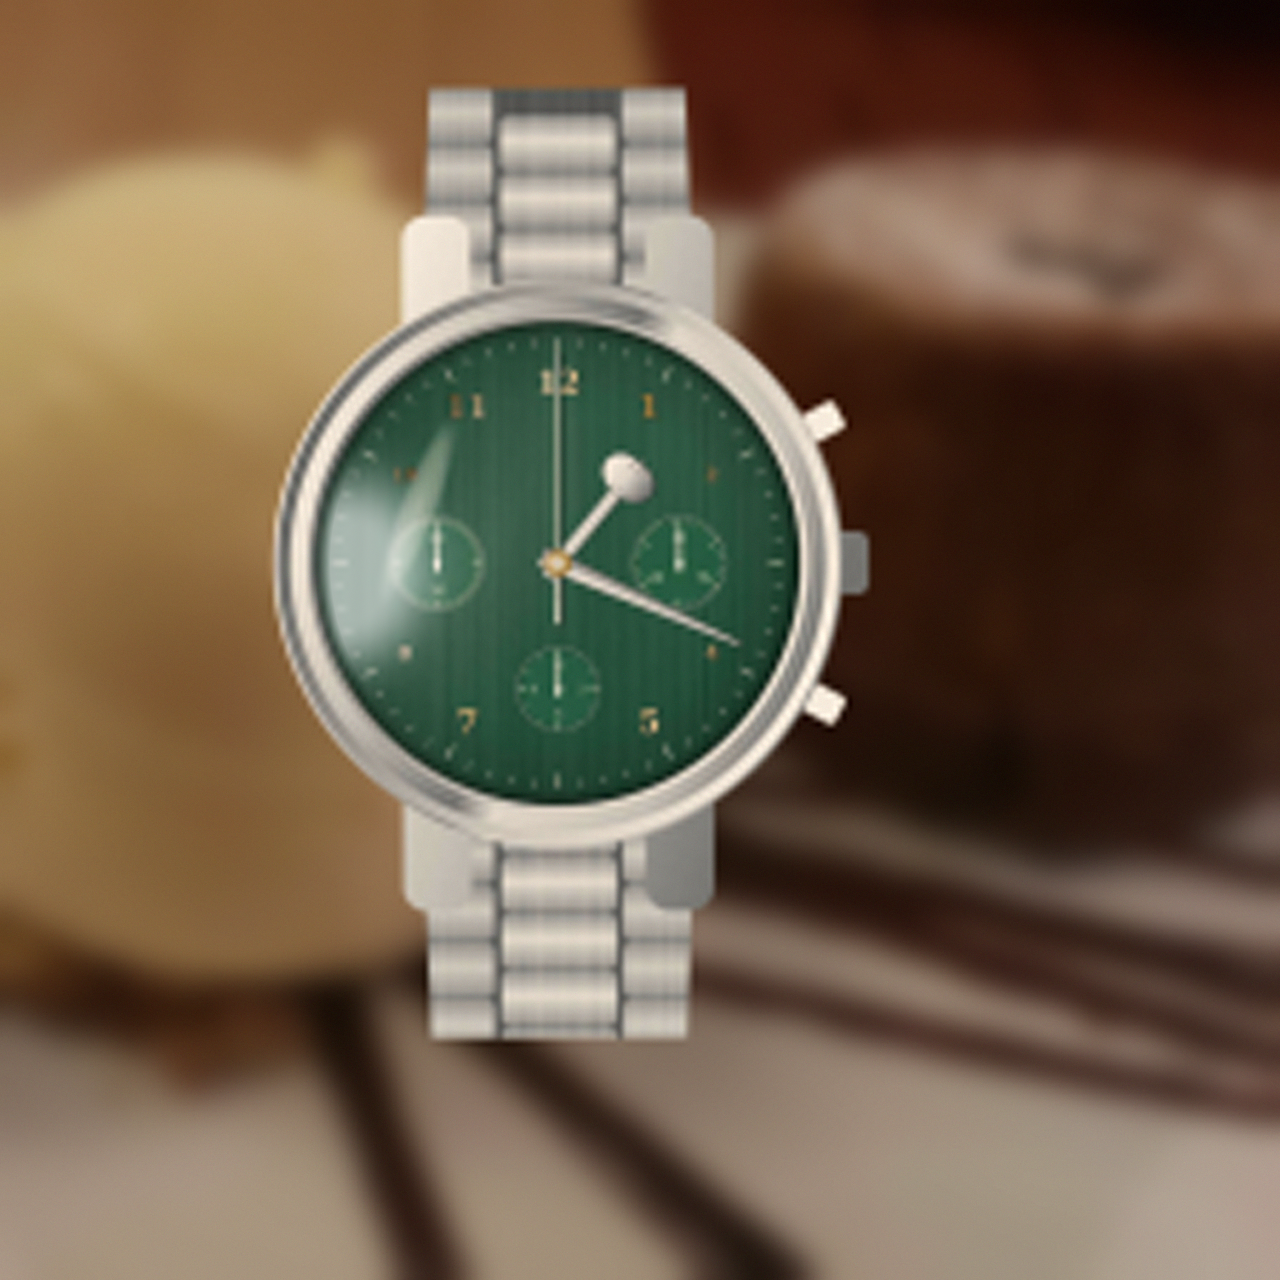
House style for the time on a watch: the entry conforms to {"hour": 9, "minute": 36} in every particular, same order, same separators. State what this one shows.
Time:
{"hour": 1, "minute": 19}
